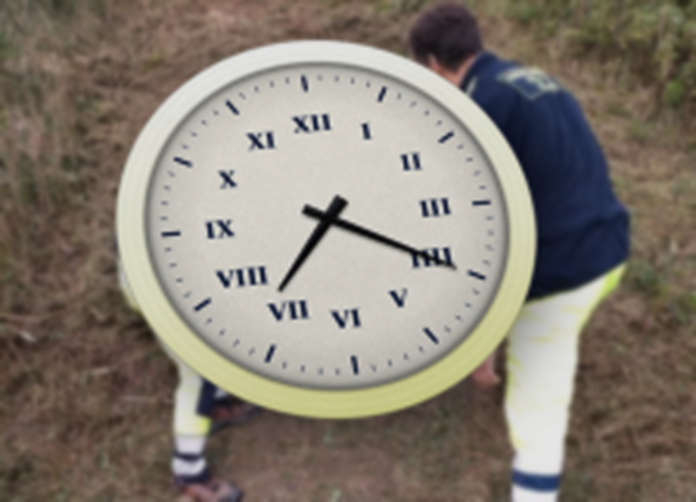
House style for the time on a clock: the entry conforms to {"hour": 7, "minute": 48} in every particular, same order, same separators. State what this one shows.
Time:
{"hour": 7, "minute": 20}
